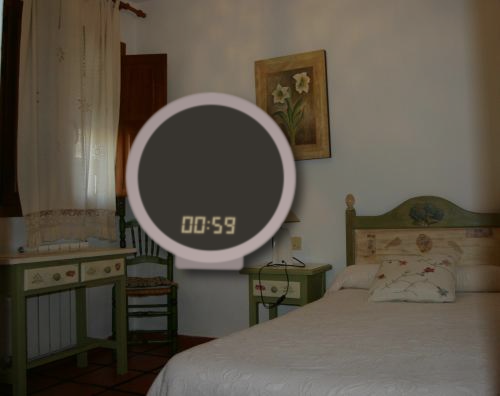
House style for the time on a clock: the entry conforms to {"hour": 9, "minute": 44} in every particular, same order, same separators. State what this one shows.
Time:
{"hour": 0, "minute": 59}
